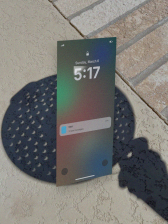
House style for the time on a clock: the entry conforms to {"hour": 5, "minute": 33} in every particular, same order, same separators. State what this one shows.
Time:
{"hour": 5, "minute": 17}
